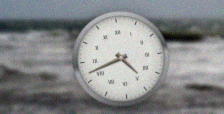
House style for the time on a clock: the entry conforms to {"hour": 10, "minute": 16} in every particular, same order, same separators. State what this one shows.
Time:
{"hour": 4, "minute": 42}
